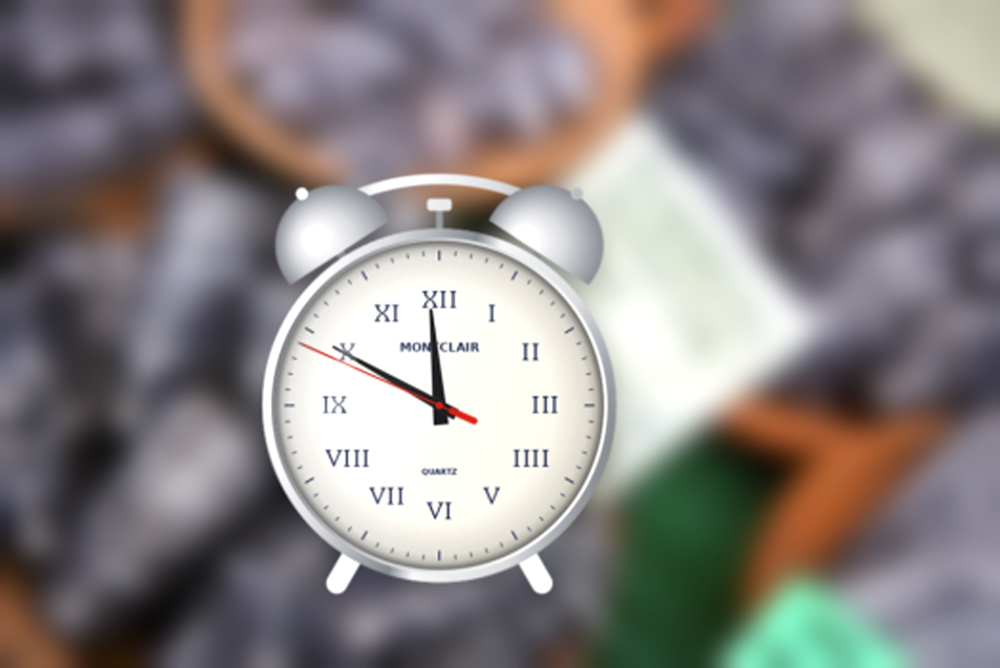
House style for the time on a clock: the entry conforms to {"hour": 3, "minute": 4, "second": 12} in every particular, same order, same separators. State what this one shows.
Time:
{"hour": 11, "minute": 49, "second": 49}
